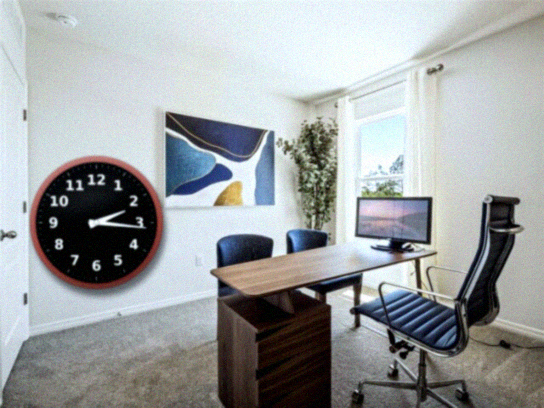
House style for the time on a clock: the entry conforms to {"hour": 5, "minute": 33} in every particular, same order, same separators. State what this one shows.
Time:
{"hour": 2, "minute": 16}
